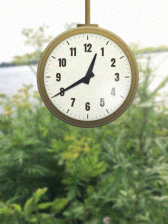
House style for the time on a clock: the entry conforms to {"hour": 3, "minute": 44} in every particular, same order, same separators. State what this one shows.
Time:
{"hour": 12, "minute": 40}
